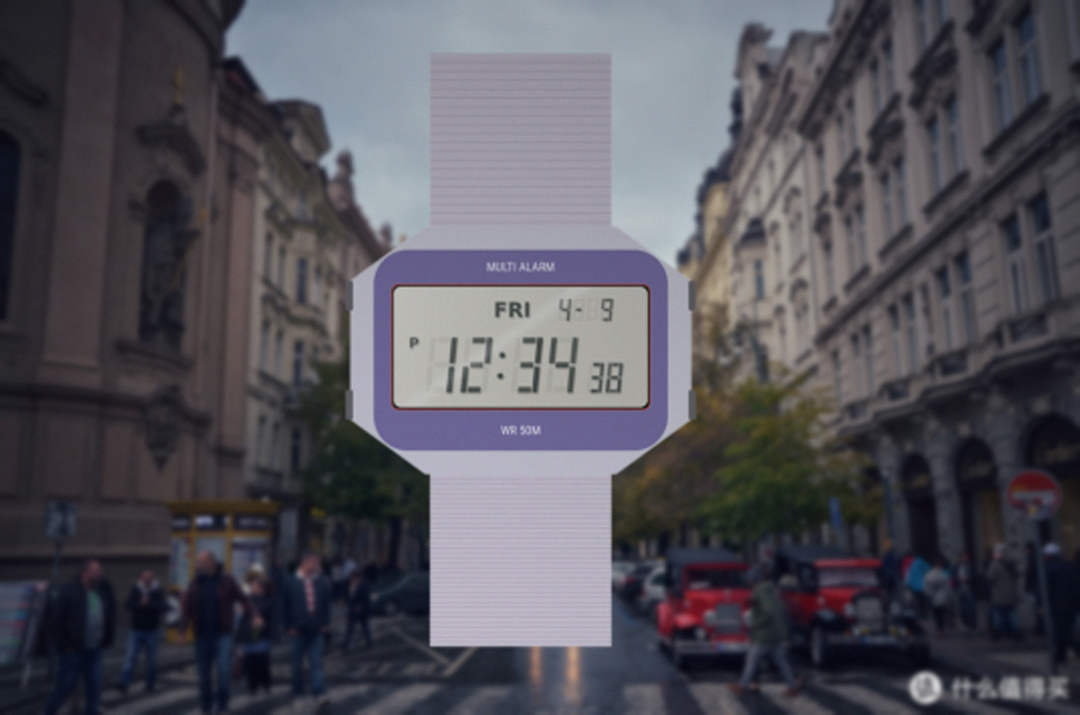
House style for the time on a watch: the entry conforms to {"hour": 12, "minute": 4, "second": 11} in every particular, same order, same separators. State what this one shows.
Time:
{"hour": 12, "minute": 34, "second": 38}
